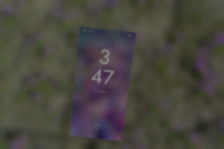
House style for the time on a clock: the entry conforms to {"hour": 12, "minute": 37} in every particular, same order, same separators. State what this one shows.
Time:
{"hour": 3, "minute": 47}
